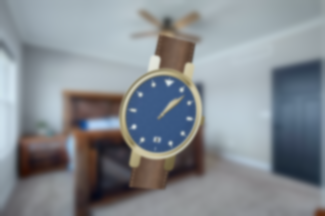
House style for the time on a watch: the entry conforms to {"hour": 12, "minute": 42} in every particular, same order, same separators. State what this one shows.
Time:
{"hour": 1, "minute": 7}
